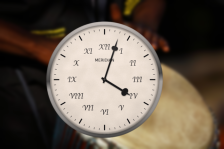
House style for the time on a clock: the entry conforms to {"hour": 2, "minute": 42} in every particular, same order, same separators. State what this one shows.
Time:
{"hour": 4, "minute": 3}
